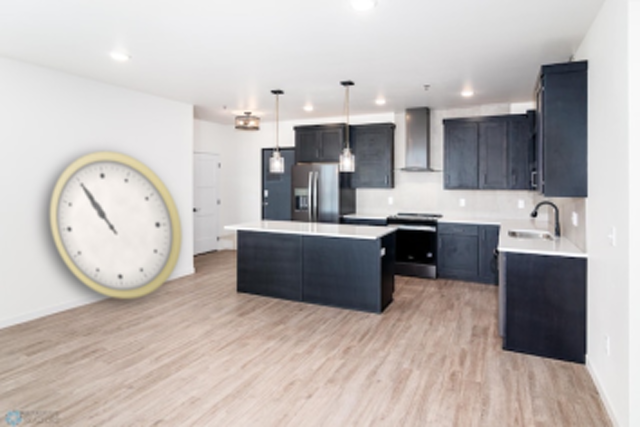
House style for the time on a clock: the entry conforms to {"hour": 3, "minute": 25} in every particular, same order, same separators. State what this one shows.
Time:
{"hour": 10, "minute": 55}
